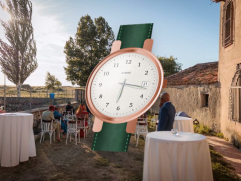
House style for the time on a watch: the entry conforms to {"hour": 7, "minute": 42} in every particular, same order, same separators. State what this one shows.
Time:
{"hour": 6, "minute": 17}
